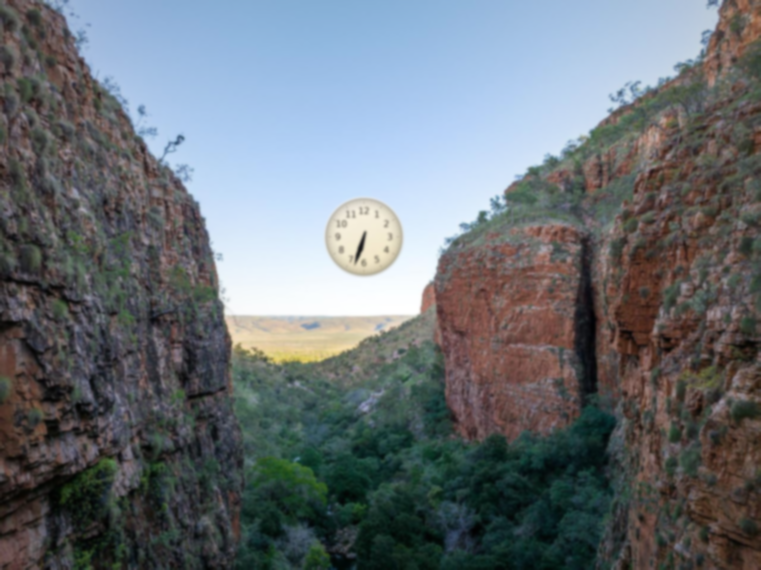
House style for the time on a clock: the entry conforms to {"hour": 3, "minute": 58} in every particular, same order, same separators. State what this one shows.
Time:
{"hour": 6, "minute": 33}
